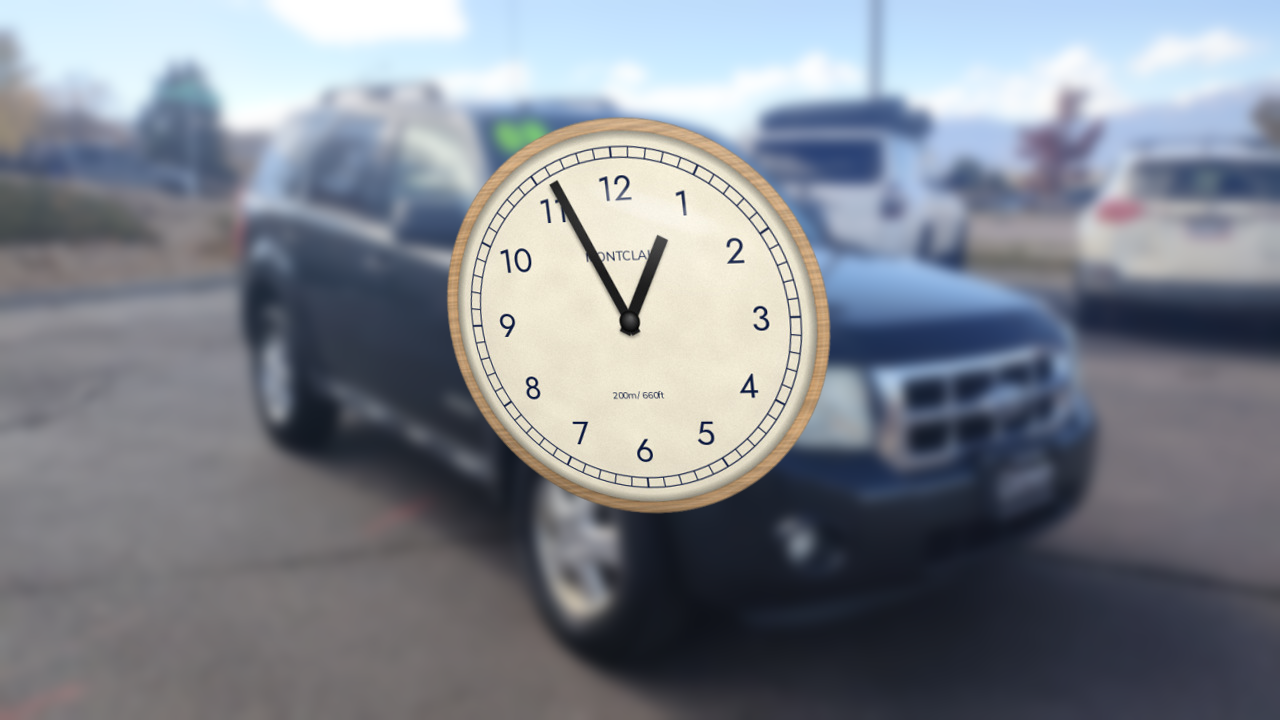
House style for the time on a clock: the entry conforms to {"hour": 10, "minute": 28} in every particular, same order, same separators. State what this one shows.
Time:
{"hour": 12, "minute": 56}
